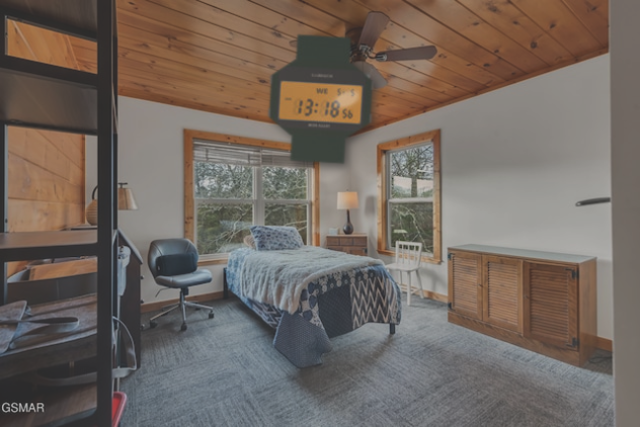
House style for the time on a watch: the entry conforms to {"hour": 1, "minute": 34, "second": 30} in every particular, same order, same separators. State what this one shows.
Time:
{"hour": 13, "minute": 18, "second": 56}
